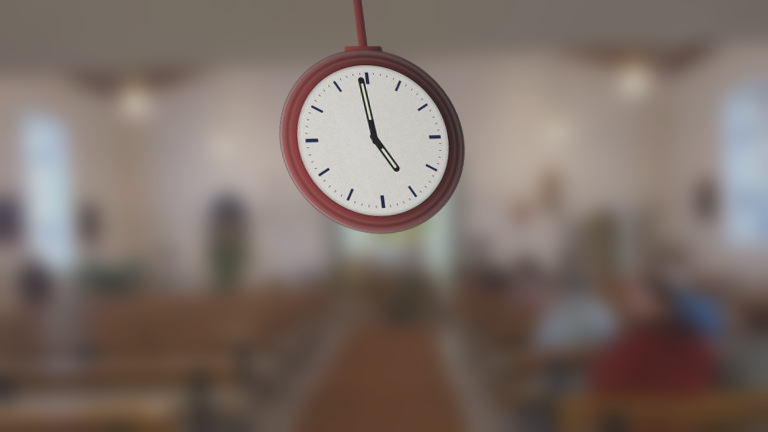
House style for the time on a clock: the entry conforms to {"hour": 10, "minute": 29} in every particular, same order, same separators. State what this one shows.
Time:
{"hour": 4, "minute": 59}
